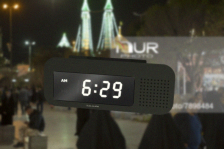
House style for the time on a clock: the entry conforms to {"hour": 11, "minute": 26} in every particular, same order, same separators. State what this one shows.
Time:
{"hour": 6, "minute": 29}
